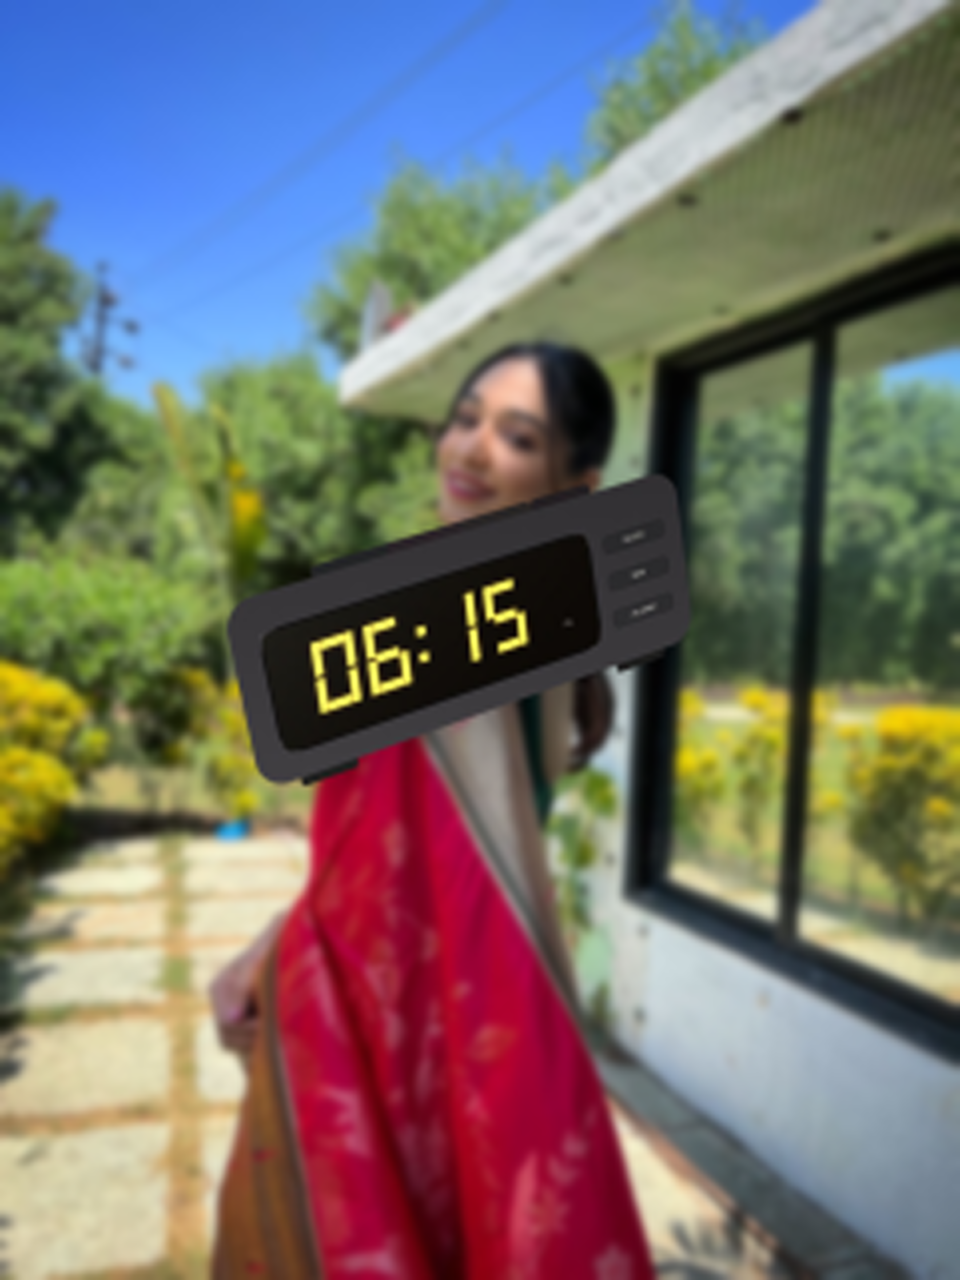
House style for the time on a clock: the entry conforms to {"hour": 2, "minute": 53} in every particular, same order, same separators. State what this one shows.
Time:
{"hour": 6, "minute": 15}
